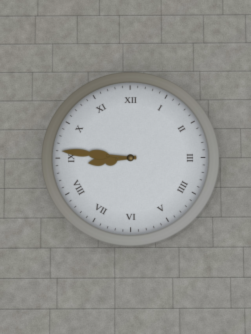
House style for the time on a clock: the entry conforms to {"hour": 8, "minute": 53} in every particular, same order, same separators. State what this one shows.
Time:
{"hour": 8, "minute": 46}
